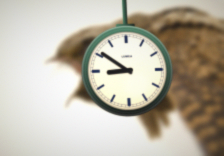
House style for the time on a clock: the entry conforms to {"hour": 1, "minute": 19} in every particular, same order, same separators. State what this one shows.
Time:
{"hour": 8, "minute": 51}
